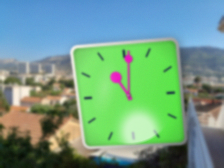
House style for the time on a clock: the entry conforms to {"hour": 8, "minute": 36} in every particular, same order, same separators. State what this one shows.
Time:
{"hour": 11, "minute": 1}
